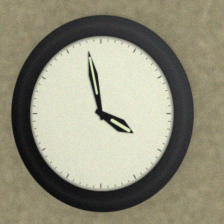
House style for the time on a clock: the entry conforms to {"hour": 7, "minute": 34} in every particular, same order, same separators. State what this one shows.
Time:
{"hour": 3, "minute": 58}
